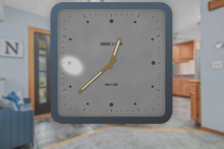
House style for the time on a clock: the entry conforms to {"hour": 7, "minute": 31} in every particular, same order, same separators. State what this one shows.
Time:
{"hour": 12, "minute": 38}
